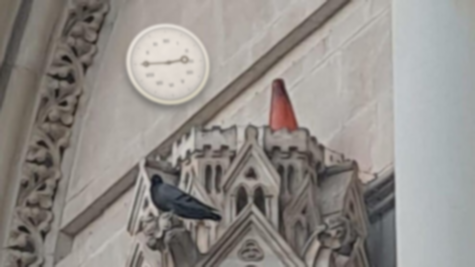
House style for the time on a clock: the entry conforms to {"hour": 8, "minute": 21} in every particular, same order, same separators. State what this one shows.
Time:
{"hour": 2, "minute": 45}
